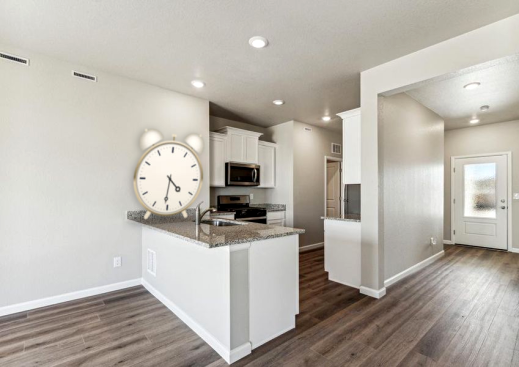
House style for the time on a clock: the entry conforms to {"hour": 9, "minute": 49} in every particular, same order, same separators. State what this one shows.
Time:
{"hour": 4, "minute": 31}
